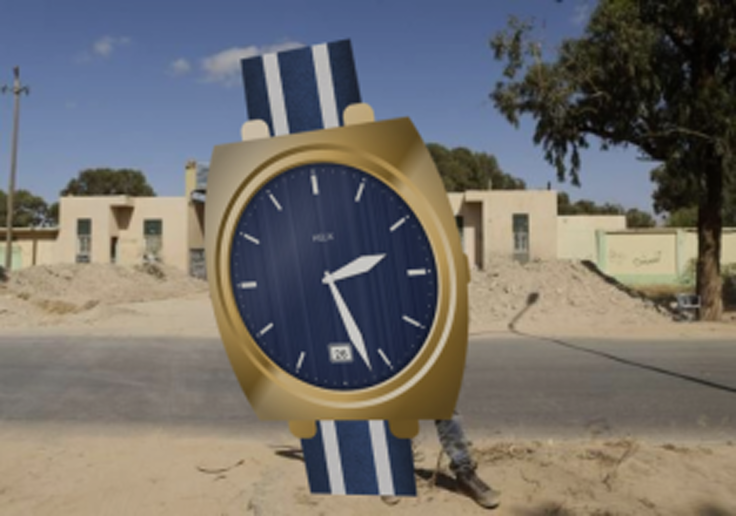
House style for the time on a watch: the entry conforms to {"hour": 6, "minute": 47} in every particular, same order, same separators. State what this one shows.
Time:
{"hour": 2, "minute": 27}
